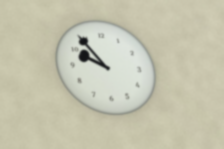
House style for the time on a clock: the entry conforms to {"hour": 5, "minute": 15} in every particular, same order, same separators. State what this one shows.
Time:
{"hour": 9, "minute": 54}
